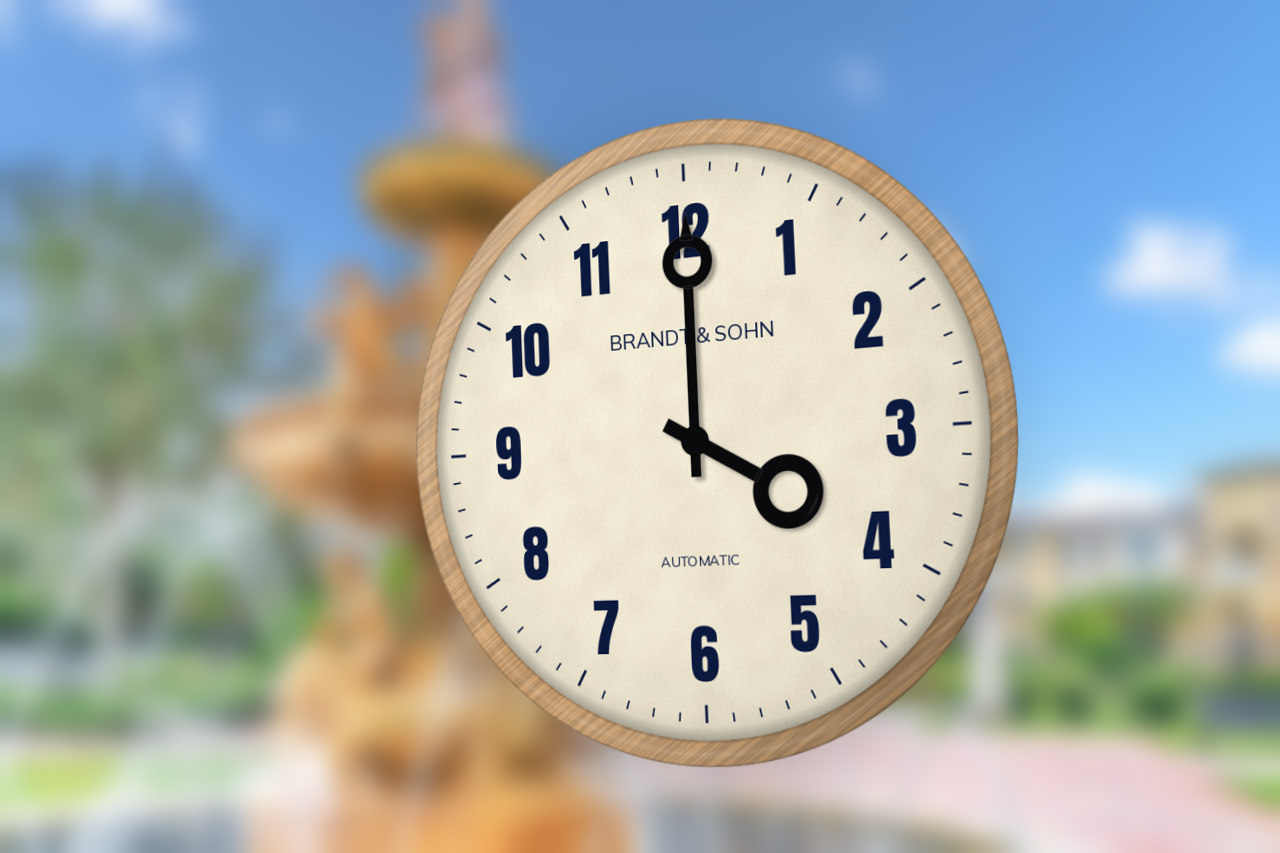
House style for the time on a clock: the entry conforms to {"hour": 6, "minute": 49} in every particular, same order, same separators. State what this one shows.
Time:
{"hour": 4, "minute": 0}
